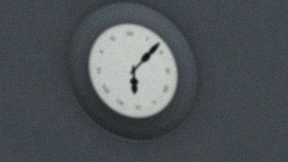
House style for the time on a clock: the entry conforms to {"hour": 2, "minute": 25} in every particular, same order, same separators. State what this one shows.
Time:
{"hour": 6, "minute": 8}
